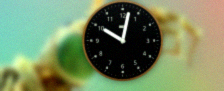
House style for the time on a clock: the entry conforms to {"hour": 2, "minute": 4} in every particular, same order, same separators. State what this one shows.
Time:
{"hour": 10, "minute": 2}
